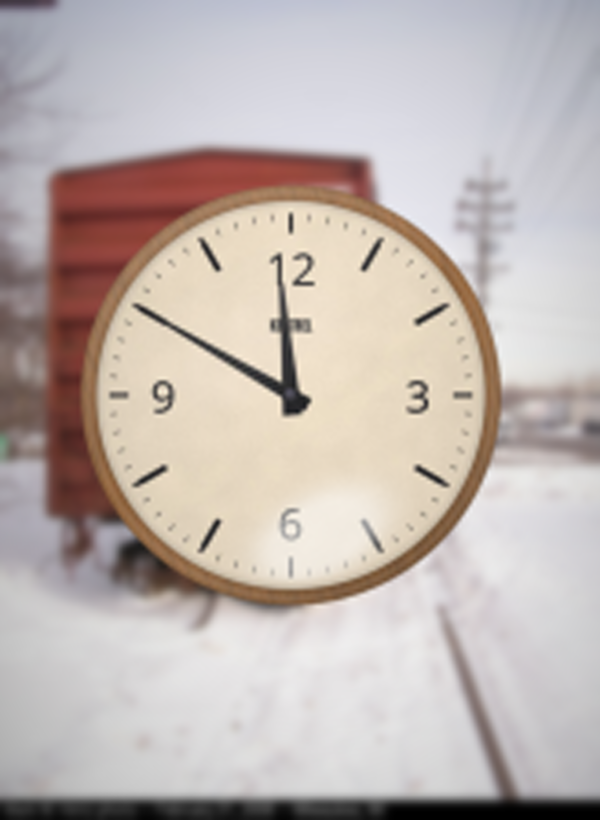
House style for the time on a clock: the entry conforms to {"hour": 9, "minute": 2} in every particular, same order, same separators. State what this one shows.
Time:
{"hour": 11, "minute": 50}
